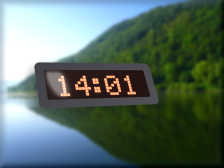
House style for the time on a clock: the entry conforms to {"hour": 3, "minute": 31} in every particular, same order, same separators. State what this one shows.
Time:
{"hour": 14, "minute": 1}
